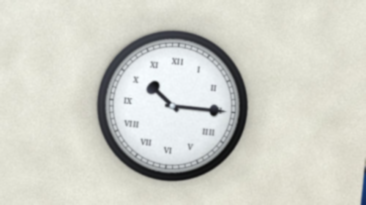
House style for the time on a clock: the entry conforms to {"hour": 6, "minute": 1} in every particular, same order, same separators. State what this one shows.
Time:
{"hour": 10, "minute": 15}
